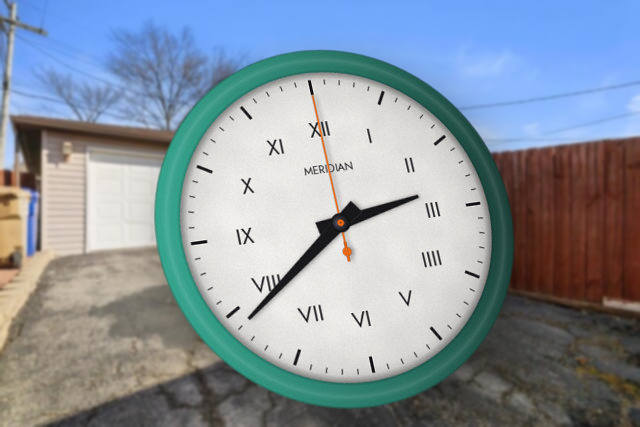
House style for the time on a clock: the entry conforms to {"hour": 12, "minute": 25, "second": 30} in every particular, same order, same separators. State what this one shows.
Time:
{"hour": 2, "minute": 39, "second": 0}
